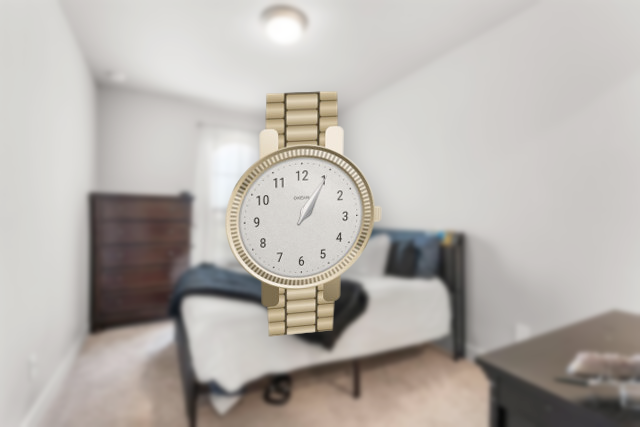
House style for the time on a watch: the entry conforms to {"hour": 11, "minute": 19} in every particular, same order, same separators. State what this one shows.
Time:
{"hour": 1, "minute": 5}
